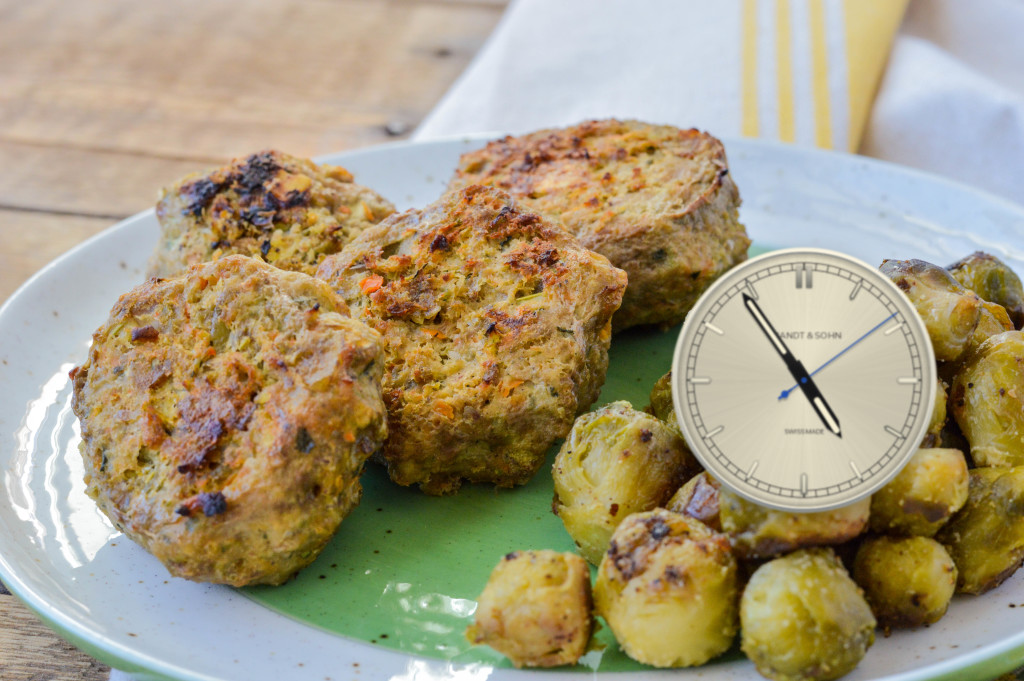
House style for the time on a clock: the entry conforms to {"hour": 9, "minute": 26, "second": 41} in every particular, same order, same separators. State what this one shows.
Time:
{"hour": 4, "minute": 54, "second": 9}
